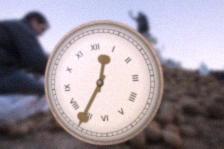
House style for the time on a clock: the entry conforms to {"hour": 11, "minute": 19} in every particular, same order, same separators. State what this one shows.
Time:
{"hour": 12, "minute": 36}
